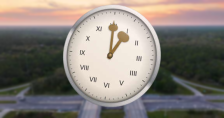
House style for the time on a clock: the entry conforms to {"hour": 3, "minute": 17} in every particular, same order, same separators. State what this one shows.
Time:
{"hour": 1, "minute": 0}
